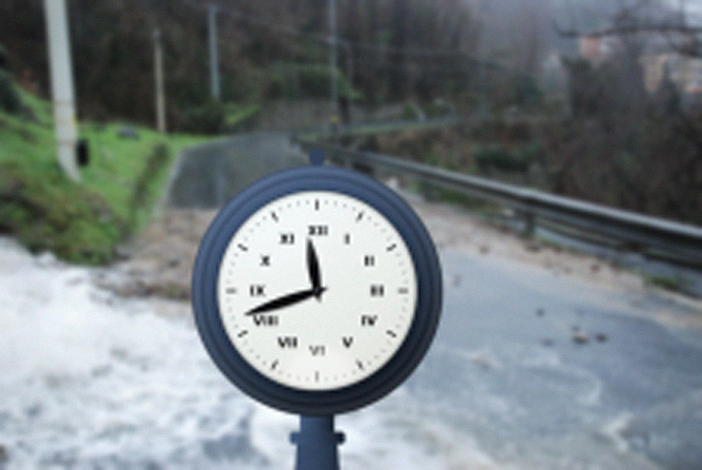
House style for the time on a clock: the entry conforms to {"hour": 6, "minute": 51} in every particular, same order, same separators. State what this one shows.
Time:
{"hour": 11, "minute": 42}
